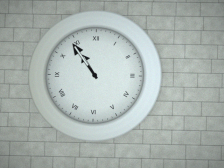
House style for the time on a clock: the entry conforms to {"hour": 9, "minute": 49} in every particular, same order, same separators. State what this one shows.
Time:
{"hour": 10, "minute": 54}
